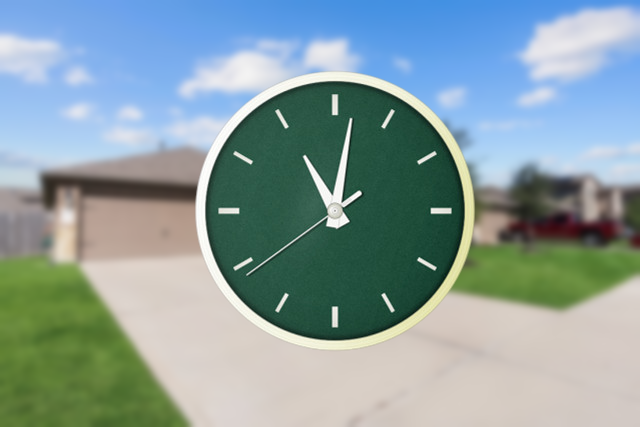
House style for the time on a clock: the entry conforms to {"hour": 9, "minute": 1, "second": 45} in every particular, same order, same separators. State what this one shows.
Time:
{"hour": 11, "minute": 1, "second": 39}
